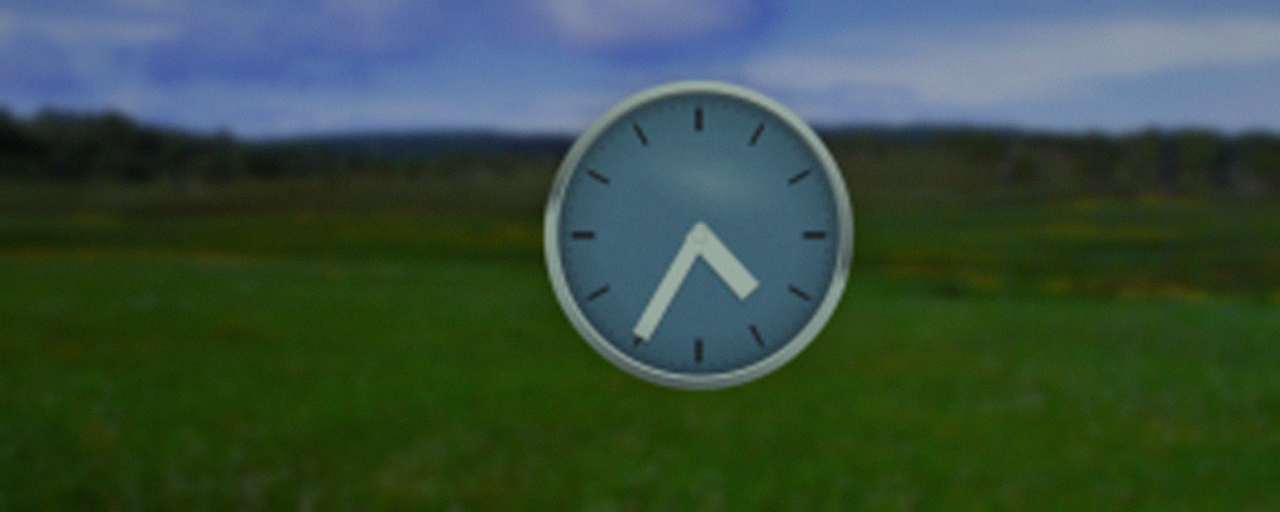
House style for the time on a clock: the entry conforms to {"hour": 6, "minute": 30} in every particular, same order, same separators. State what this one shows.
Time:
{"hour": 4, "minute": 35}
